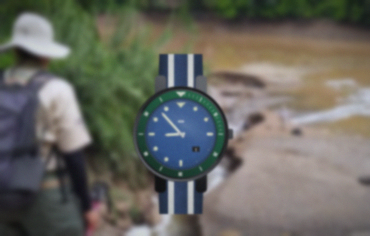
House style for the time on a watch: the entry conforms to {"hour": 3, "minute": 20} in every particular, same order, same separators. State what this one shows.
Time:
{"hour": 8, "minute": 53}
